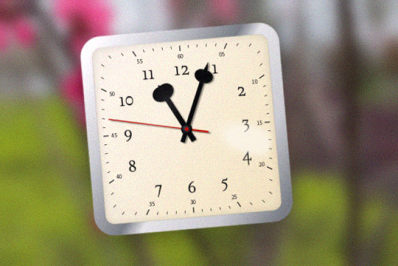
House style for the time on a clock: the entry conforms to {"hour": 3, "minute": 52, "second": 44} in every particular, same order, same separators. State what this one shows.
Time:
{"hour": 11, "minute": 3, "second": 47}
